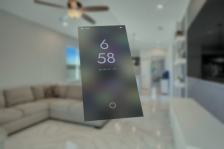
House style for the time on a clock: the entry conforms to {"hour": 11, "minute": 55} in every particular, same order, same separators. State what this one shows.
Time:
{"hour": 6, "minute": 58}
